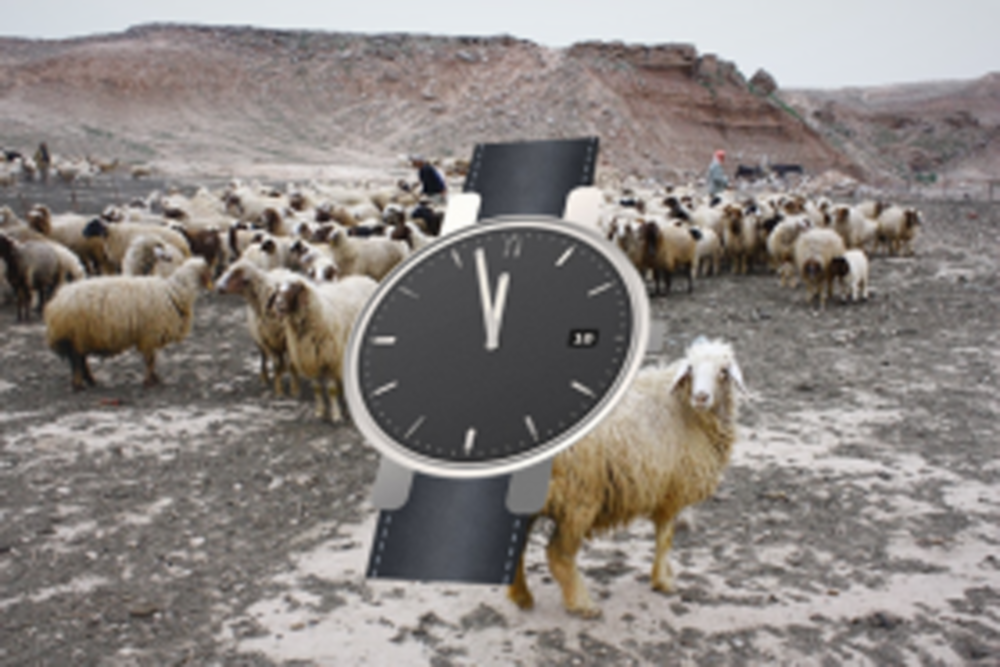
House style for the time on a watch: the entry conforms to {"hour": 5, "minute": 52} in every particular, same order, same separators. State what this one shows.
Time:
{"hour": 11, "minute": 57}
